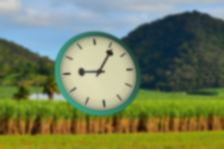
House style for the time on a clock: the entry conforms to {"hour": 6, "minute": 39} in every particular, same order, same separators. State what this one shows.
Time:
{"hour": 9, "minute": 6}
